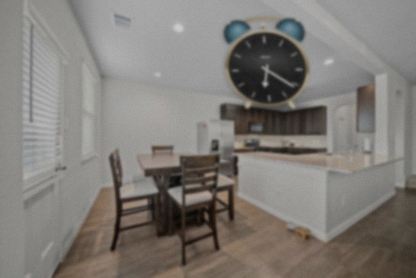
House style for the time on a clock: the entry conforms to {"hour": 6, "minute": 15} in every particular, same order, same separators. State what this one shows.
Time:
{"hour": 6, "minute": 21}
